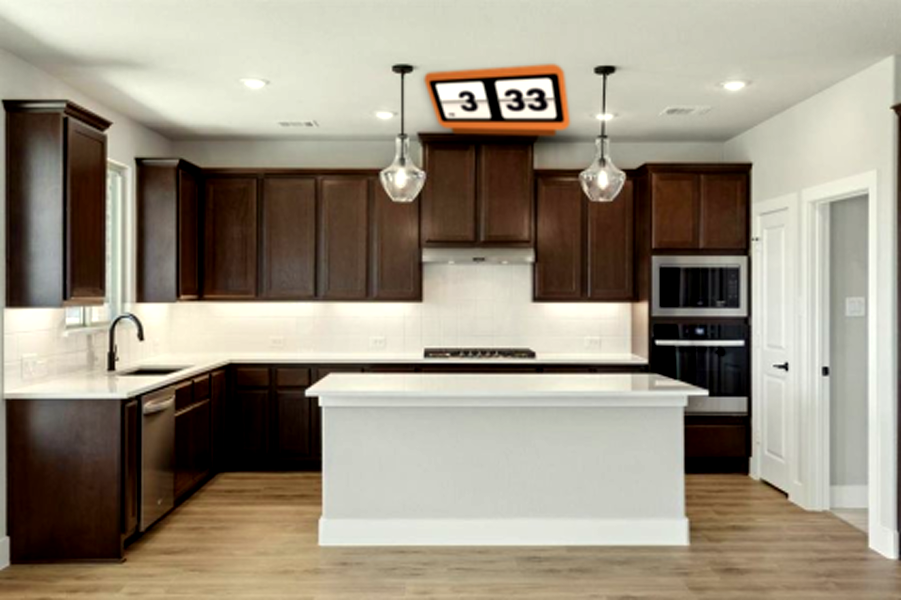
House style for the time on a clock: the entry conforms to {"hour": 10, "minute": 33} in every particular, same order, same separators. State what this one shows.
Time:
{"hour": 3, "minute": 33}
